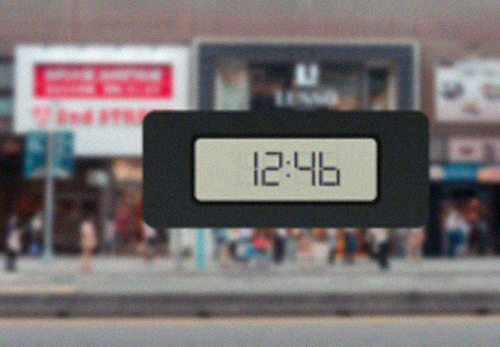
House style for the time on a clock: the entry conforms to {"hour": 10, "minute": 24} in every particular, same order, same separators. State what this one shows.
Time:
{"hour": 12, "minute": 46}
